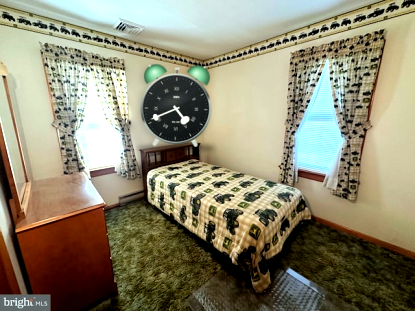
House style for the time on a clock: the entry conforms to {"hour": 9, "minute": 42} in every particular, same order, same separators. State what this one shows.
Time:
{"hour": 4, "minute": 41}
